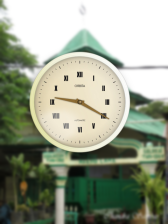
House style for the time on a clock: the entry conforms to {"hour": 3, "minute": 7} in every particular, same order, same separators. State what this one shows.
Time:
{"hour": 9, "minute": 20}
